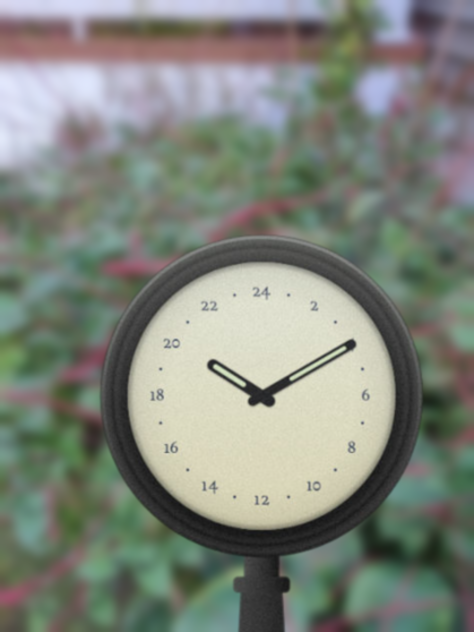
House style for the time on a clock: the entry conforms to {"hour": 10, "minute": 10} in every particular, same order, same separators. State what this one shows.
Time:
{"hour": 20, "minute": 10}
